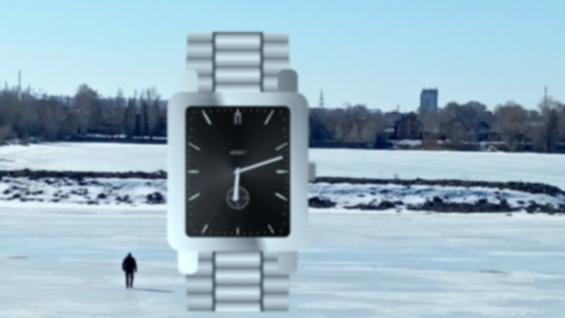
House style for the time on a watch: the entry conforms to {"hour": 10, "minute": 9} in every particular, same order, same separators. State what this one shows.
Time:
{"hour": 6, "minute": 12}
